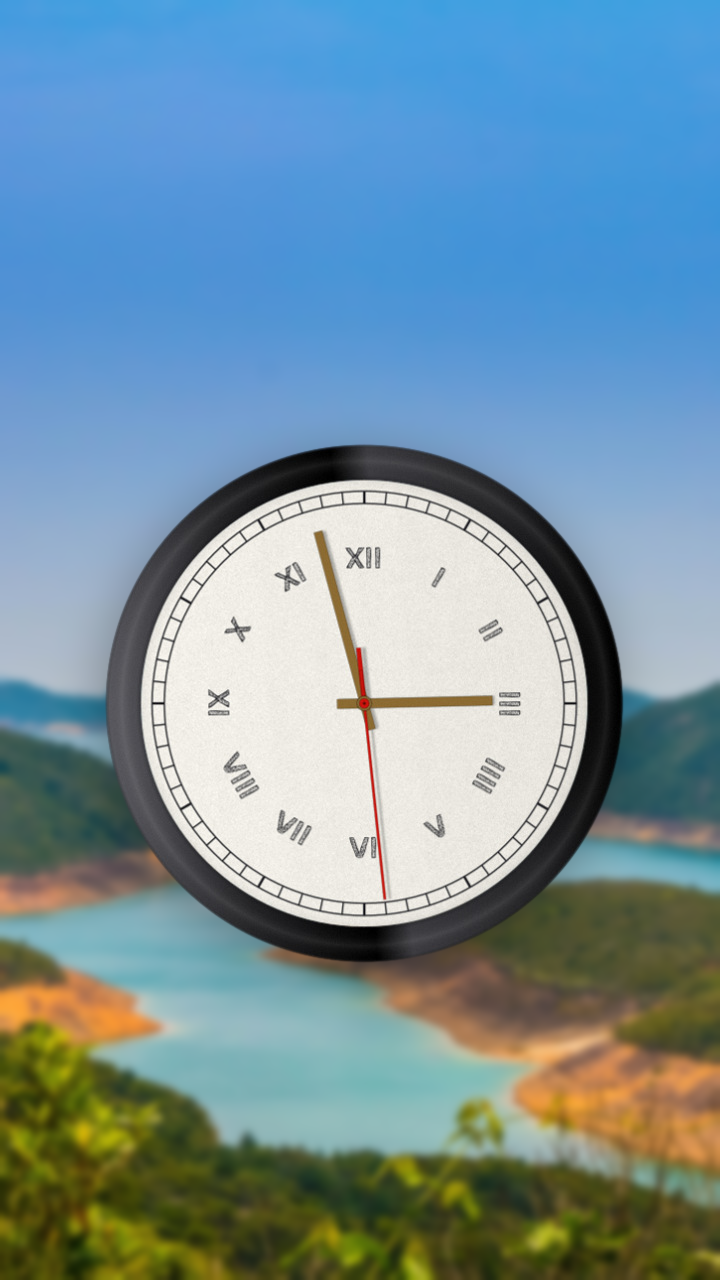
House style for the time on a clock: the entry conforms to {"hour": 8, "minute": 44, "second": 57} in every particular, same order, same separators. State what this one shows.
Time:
{"hour": 2, "minute": 57, "second": 29}
